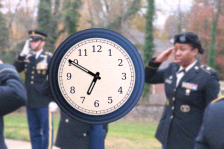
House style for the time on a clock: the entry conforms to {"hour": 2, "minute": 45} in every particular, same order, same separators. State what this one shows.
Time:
{"hour": 6, "minute": 50}
